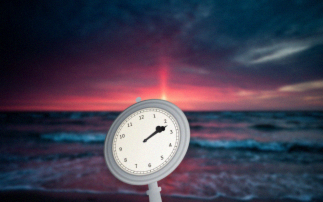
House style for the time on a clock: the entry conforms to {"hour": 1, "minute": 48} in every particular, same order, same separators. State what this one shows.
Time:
{"hour": 2, "minute": 12}
